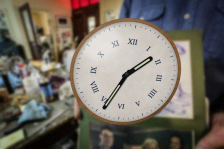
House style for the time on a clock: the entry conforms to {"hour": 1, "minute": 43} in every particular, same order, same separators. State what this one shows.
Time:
{"hour": 1, "minute": 34}
